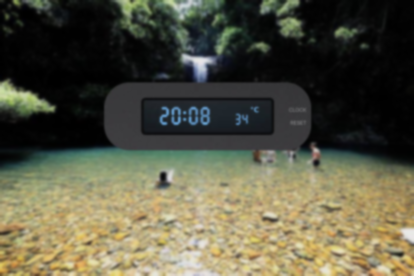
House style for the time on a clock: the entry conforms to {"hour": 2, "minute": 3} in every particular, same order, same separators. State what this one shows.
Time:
{"hour": 20, "minute": 8}
